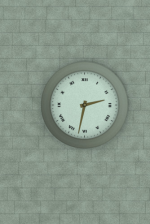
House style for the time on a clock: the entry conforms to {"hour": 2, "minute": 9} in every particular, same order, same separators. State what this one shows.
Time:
{"hour": 2, "minute": 32}
